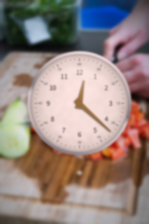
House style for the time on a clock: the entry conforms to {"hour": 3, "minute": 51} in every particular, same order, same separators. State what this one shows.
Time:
{"hour": 12, "minute": 22}
